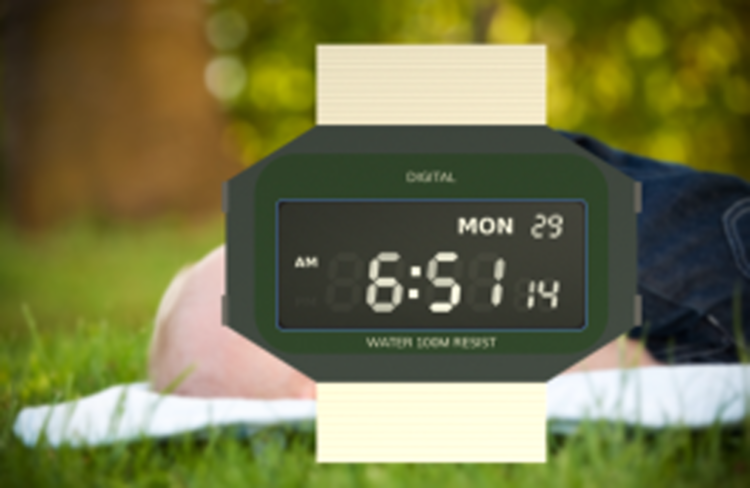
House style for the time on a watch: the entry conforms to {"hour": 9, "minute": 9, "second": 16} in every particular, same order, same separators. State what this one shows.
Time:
{"hour": 6, "minute": 51, "second": 14}
